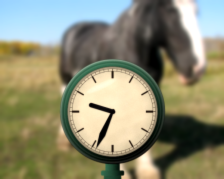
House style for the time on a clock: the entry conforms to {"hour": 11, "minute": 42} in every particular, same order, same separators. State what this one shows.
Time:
{"hour": 9, "minute": 34}
